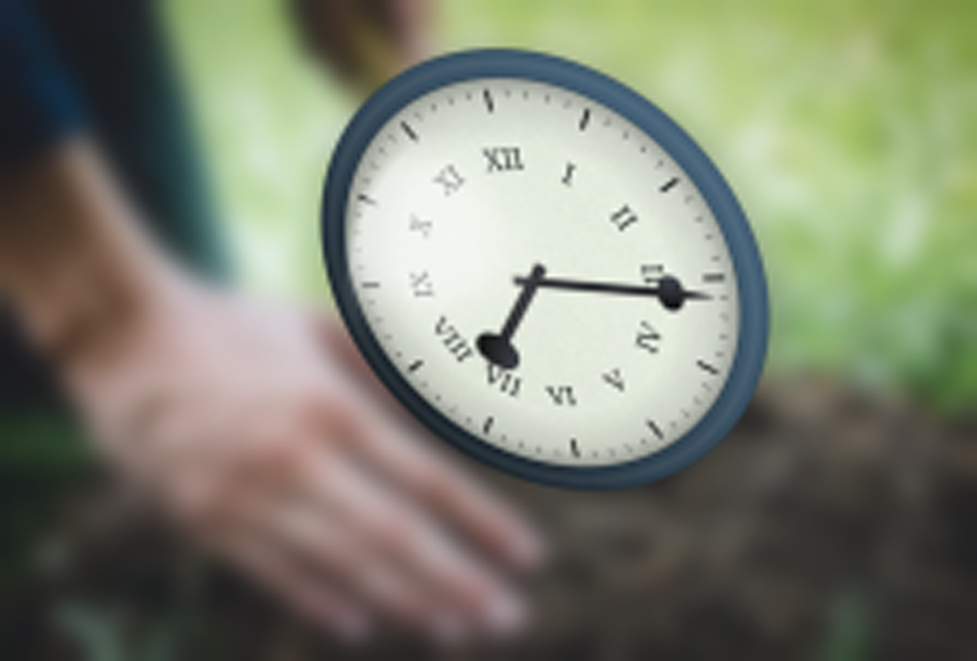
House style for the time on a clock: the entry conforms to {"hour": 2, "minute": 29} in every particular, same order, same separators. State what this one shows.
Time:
{"hour": 7, "minute": 16}
